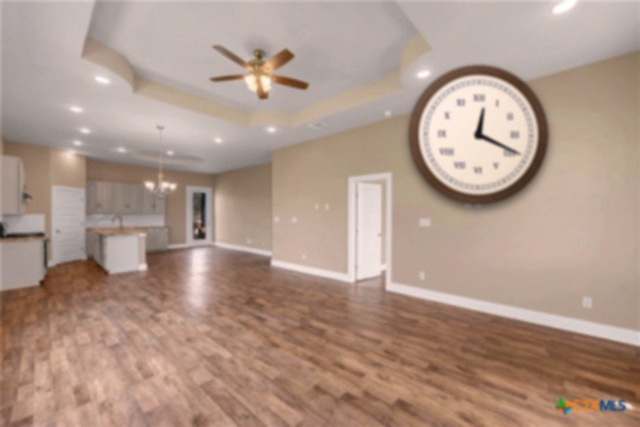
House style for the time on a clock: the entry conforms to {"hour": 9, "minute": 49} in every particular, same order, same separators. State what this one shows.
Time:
{"hour": 12, "minute": 19}
